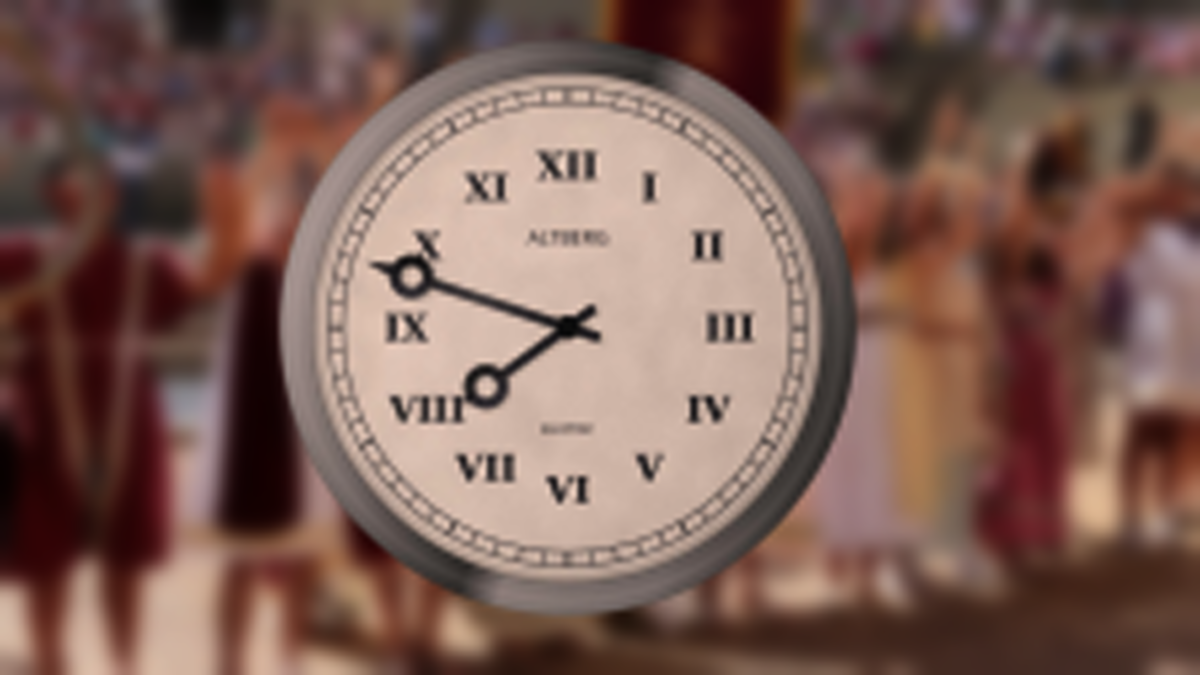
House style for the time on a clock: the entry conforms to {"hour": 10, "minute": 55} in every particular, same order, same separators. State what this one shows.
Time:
{"hour": 7, "minute": 48}
